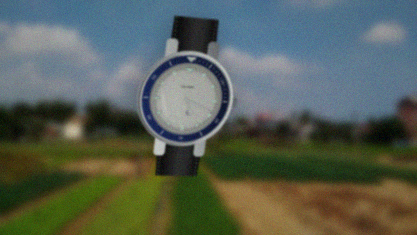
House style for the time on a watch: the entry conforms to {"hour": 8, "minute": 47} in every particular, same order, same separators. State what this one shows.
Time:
{"hour": 5, "minute": 19}
